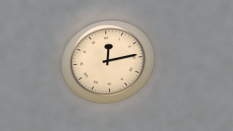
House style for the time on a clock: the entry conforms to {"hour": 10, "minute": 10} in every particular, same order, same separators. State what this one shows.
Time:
{"hour": 12, "minute": 14}
